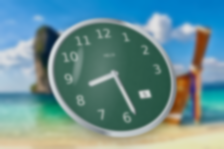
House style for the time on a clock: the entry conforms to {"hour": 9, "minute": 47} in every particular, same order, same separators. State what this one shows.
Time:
{"hour": 8, "minute": 28}
